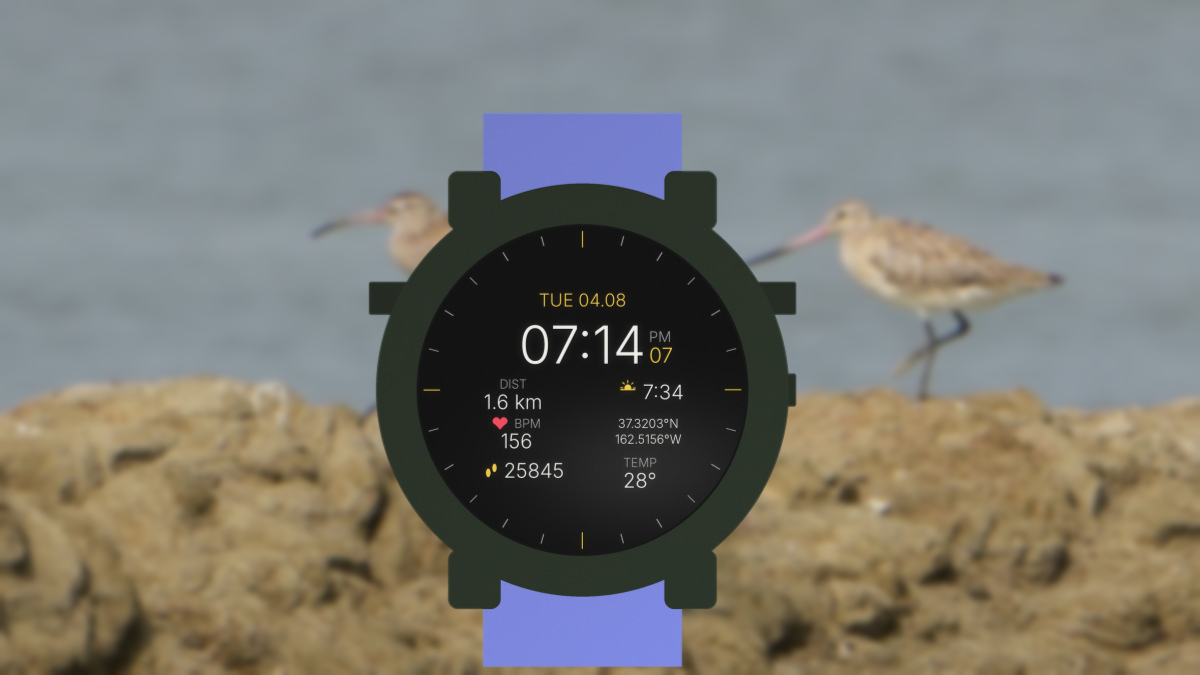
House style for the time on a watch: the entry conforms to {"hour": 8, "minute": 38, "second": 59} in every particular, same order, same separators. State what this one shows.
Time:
{"hour": 7, "minute": 14, "second": 7}
